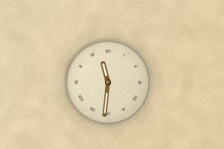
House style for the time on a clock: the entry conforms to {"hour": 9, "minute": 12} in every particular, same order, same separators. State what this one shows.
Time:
{"hour": 11, "minute": 31}
